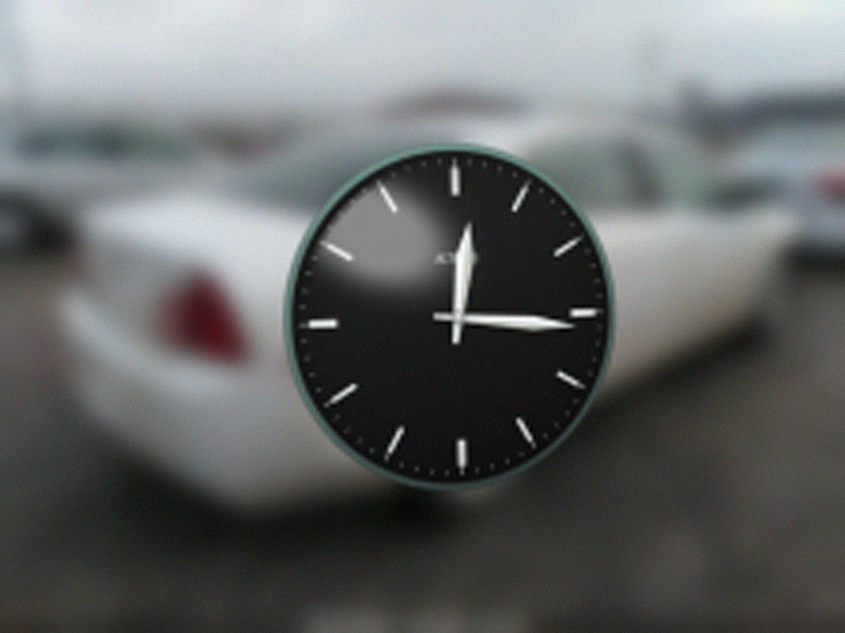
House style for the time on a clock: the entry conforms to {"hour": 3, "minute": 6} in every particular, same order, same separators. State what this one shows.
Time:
{"hour": 12, "minute": 16}
